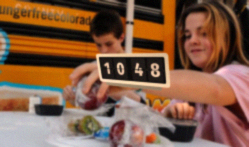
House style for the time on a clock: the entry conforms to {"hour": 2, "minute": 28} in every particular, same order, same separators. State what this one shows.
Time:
{"hour": 10, "minute": 48}
